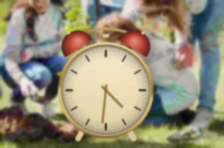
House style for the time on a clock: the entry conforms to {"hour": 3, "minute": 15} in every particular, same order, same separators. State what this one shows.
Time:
{"hour": 4, "minute": 31}
